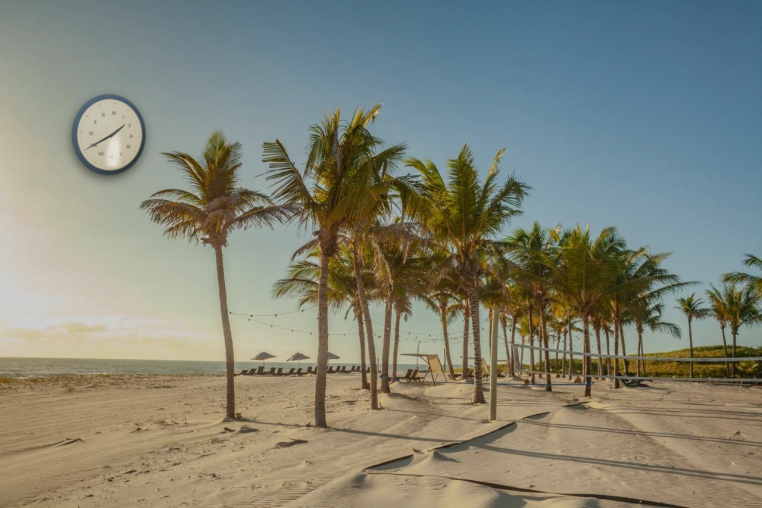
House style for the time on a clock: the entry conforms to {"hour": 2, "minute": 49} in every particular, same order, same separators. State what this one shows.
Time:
{"hour": 1, "minute": 40}
